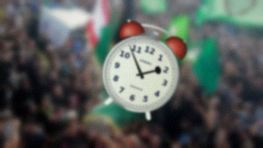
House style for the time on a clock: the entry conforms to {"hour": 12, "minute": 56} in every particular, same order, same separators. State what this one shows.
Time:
{"hour": 1, "minute": 53}
